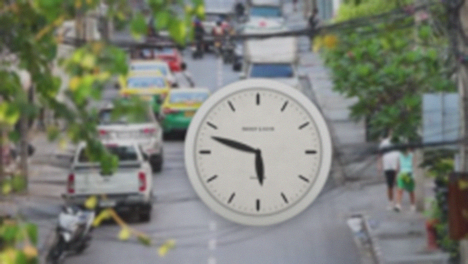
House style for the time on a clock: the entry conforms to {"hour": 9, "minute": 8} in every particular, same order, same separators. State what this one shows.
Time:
{"hour": 5, "minute": 48}
